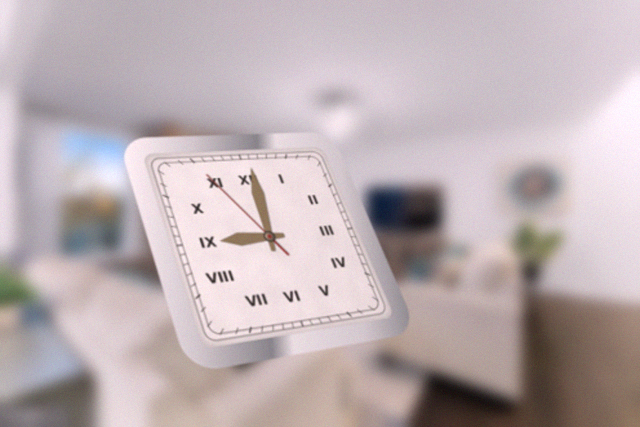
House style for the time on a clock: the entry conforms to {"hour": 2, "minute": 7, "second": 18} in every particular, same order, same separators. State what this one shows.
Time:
{"hour": 9, "minute": 0, "second": 55}
